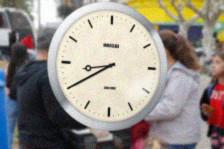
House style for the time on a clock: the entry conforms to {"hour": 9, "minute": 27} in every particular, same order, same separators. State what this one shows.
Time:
{"hour": 8, "minute": 40}
